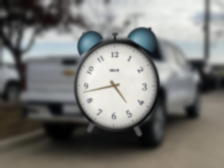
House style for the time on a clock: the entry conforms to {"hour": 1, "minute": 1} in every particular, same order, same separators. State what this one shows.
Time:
{"hour": 4, "minute": 43}
